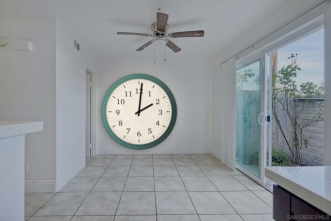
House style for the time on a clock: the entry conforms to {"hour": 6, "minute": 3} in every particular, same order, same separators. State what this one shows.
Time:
{"hour": 2, "minute": 1}
